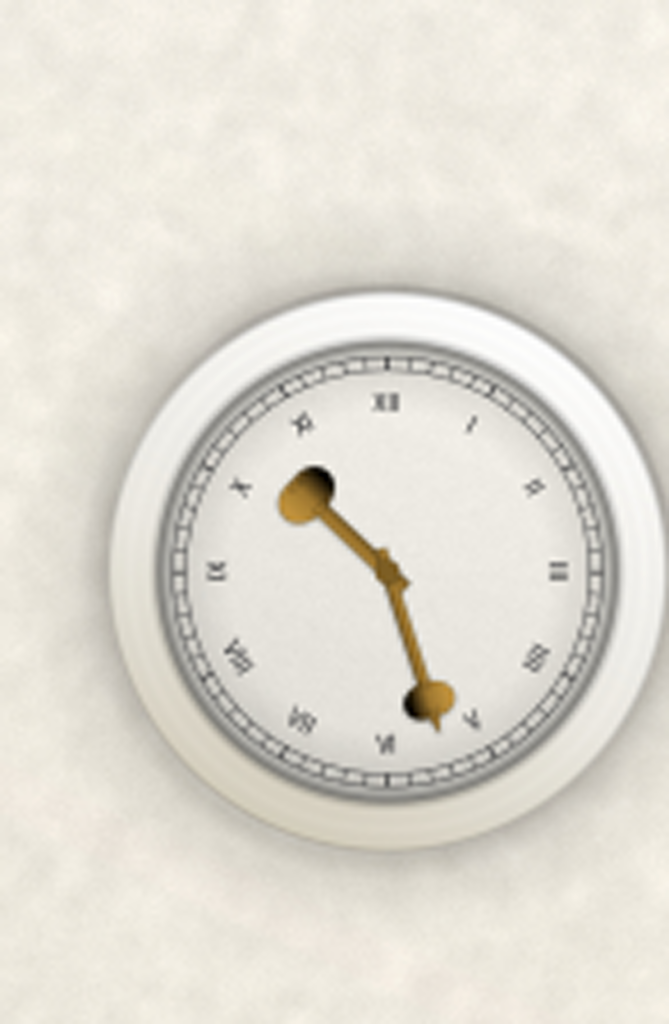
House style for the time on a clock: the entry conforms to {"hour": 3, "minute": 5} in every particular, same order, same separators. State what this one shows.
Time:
{"hour": 10, "minute": 27}
